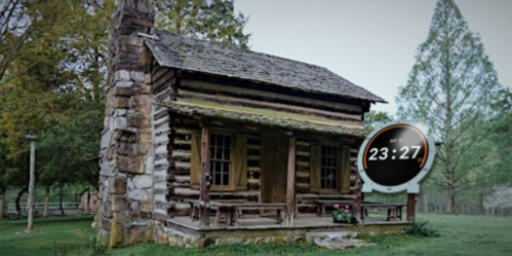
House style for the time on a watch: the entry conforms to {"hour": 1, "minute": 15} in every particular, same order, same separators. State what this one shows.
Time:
{"hour": 23, "minute": 27}
